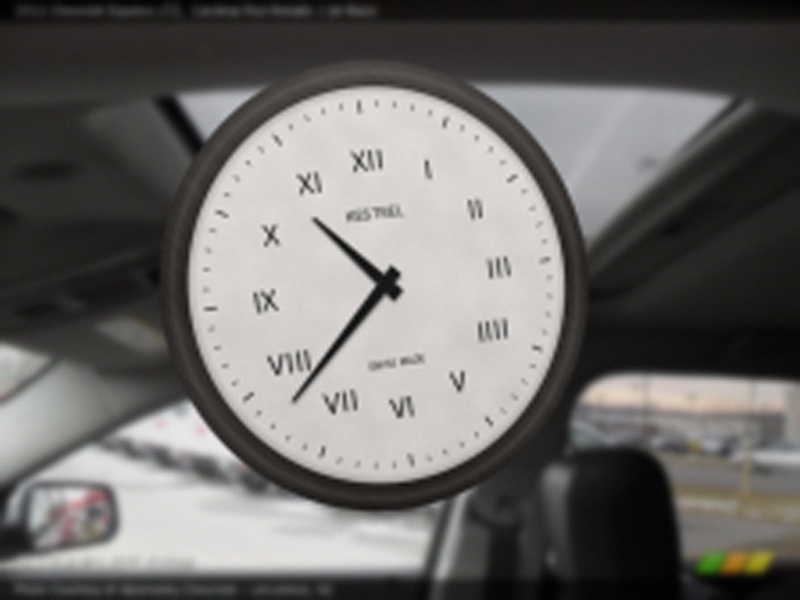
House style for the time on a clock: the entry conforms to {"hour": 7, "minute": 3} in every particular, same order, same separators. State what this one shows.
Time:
{"hour": 10, "minute": 38}
